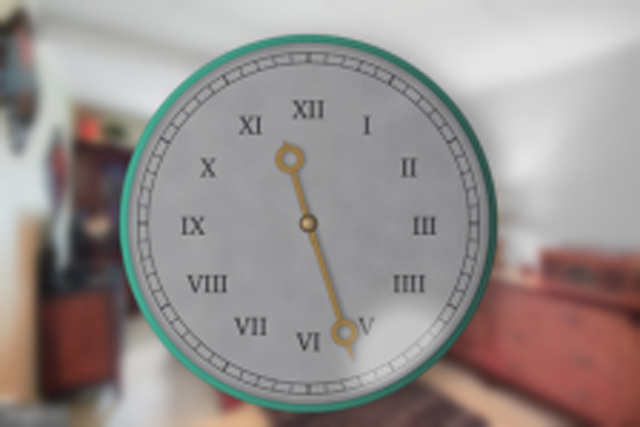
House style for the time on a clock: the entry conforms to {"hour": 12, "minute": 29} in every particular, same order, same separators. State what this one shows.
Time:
{"hour": 11, "minute": 27}
